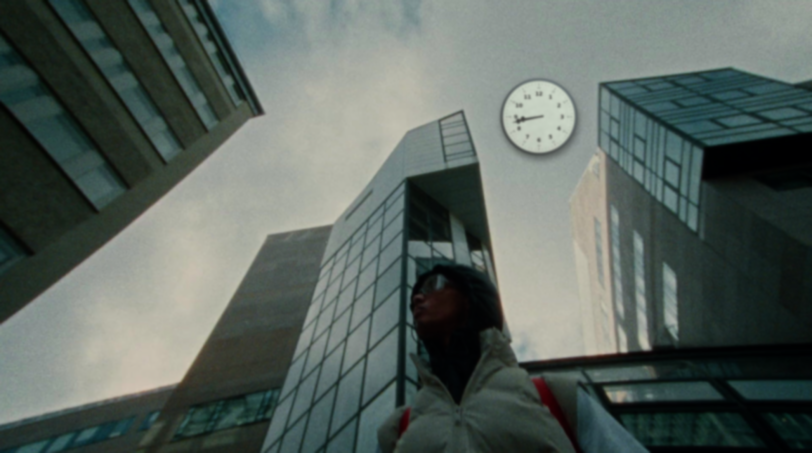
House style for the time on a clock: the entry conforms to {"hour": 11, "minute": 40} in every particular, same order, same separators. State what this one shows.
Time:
{"hour": 8, "minute": 43}
